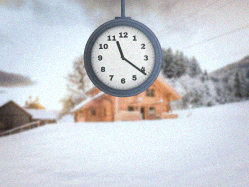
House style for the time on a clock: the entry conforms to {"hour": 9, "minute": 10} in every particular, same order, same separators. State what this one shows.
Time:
{"hour": 11, "minute": 21}
